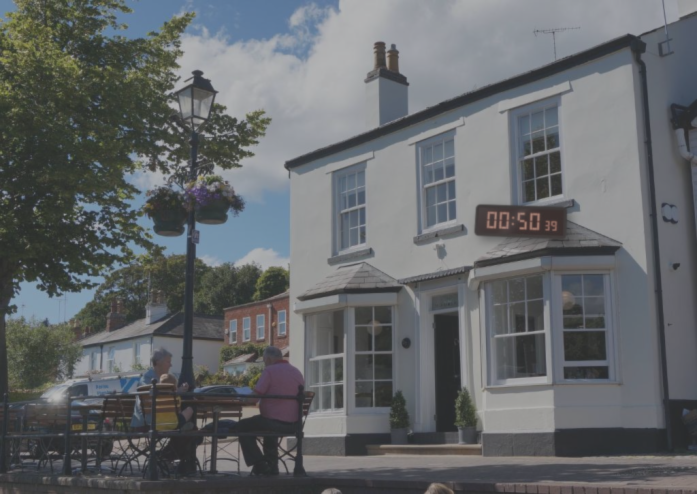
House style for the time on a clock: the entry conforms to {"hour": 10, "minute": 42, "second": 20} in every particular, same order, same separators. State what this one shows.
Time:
{"hour": 0, "minute": 50, "second": 39}
